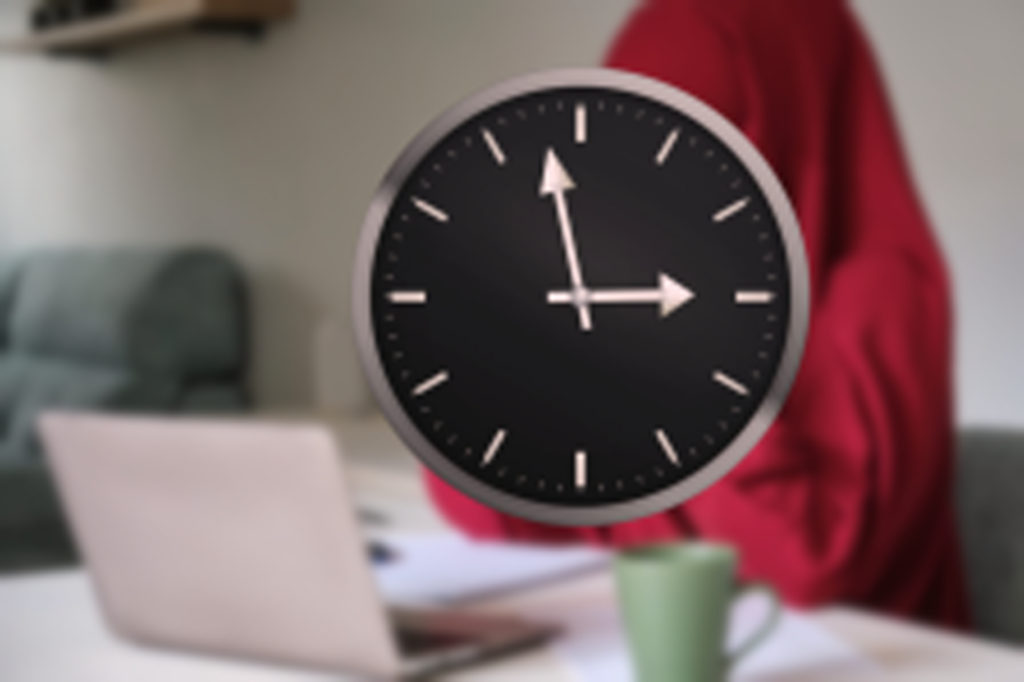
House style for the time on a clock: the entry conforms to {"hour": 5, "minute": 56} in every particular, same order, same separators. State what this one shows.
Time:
{"hour": 2, "minute": 58}
